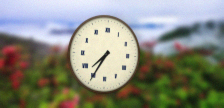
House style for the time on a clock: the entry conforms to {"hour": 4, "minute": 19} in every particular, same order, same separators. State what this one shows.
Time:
{"hour": 7, "minute": 35}
